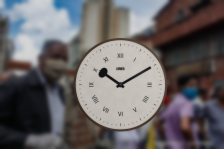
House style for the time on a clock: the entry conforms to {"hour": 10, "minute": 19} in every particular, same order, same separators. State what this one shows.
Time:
{"hour": 10, "minute": 10}
